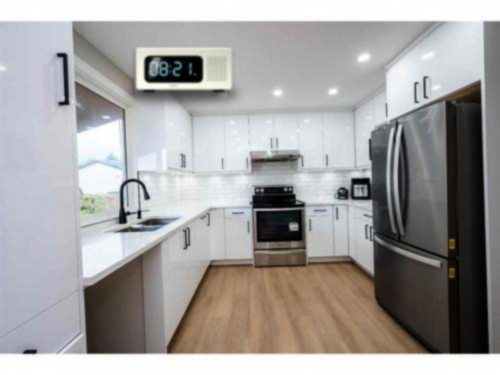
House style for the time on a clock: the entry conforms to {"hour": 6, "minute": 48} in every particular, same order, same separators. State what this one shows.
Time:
{"hour": 8, "minute": 21}
